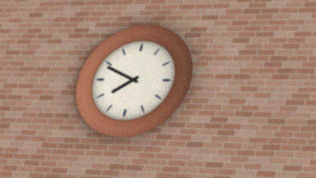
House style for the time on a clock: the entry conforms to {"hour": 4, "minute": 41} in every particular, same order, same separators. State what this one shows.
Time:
{"hour": 7, "minute": 49}
